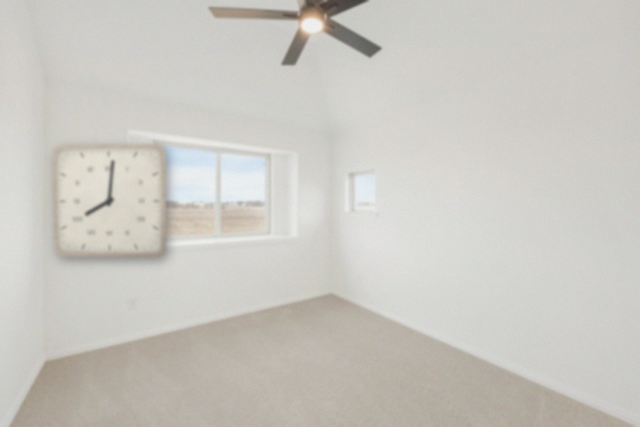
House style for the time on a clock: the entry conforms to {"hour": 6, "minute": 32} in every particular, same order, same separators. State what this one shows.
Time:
{"hour": 8, "minute": 1}
